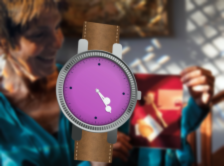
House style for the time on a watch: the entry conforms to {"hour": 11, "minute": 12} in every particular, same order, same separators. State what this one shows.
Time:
{"hour": 4, "minute": 24}
